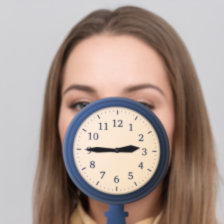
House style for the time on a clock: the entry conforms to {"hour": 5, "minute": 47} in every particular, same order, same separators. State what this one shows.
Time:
{"hour": 2, "minute": 45}
